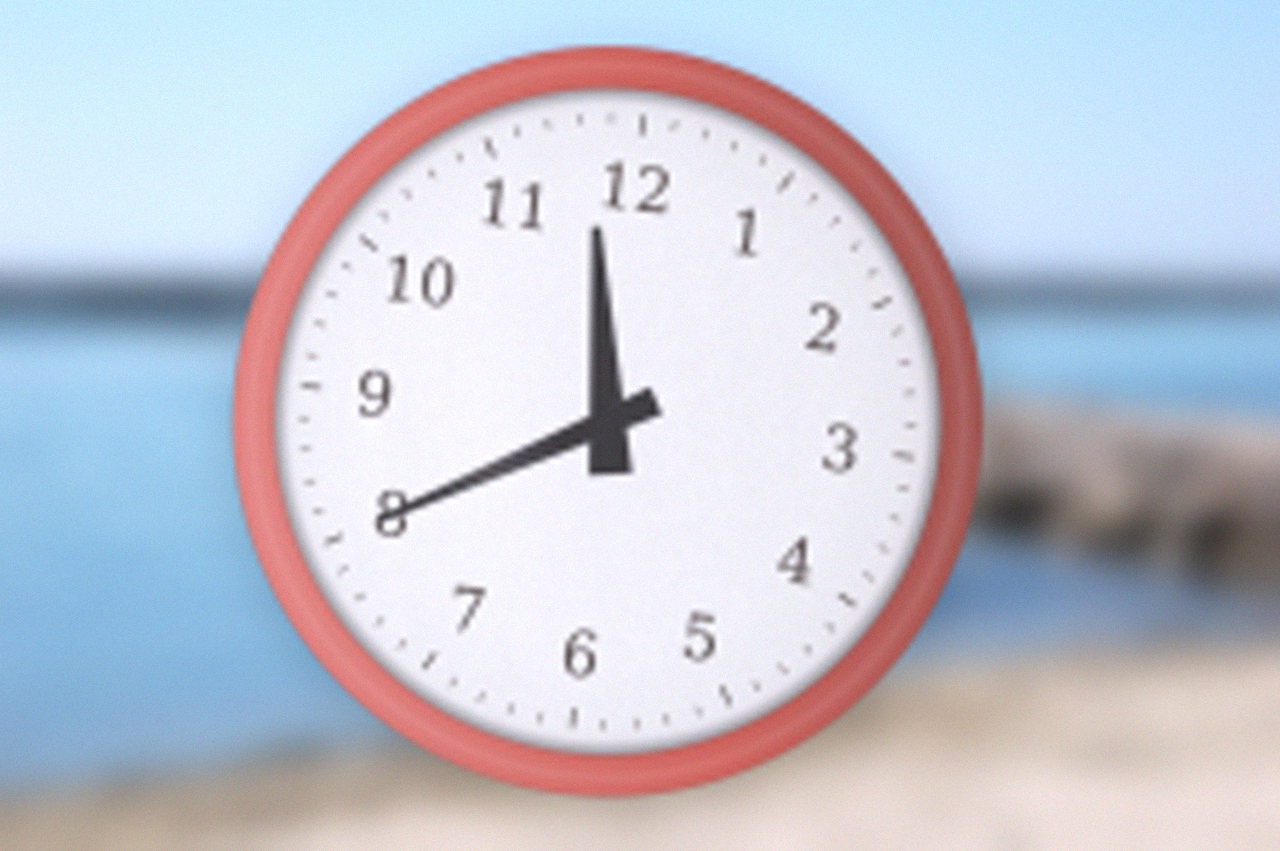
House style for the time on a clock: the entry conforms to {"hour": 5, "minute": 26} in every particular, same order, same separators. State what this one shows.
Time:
{"hour": 11, "minute": 40}
